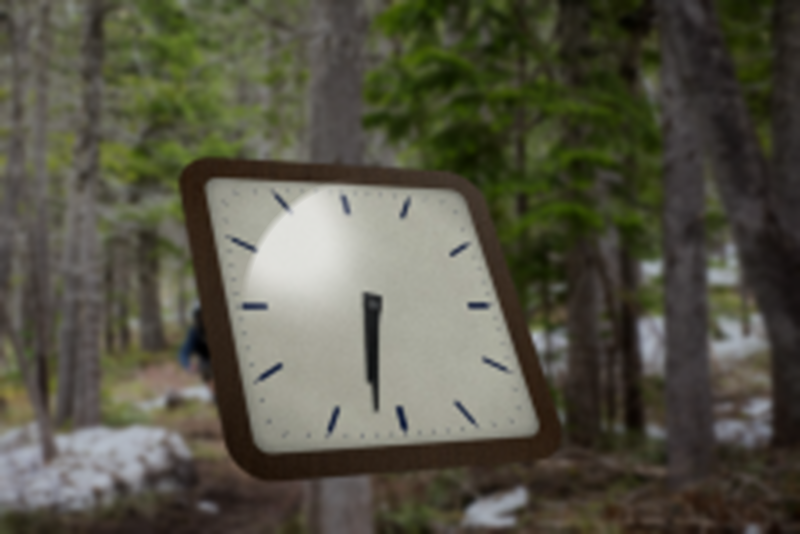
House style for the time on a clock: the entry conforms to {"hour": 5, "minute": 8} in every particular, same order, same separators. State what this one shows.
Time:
{"hour": 6, "minute": 32}
